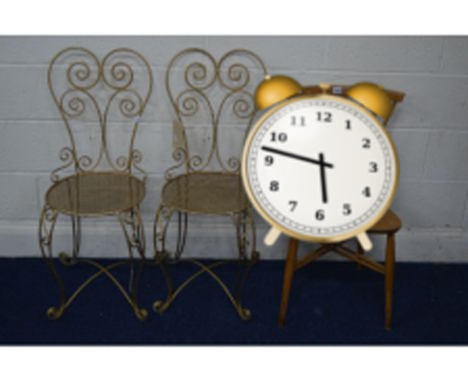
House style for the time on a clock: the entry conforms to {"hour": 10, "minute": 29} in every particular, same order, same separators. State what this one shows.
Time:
{"hour": 5, "minute": 47}
